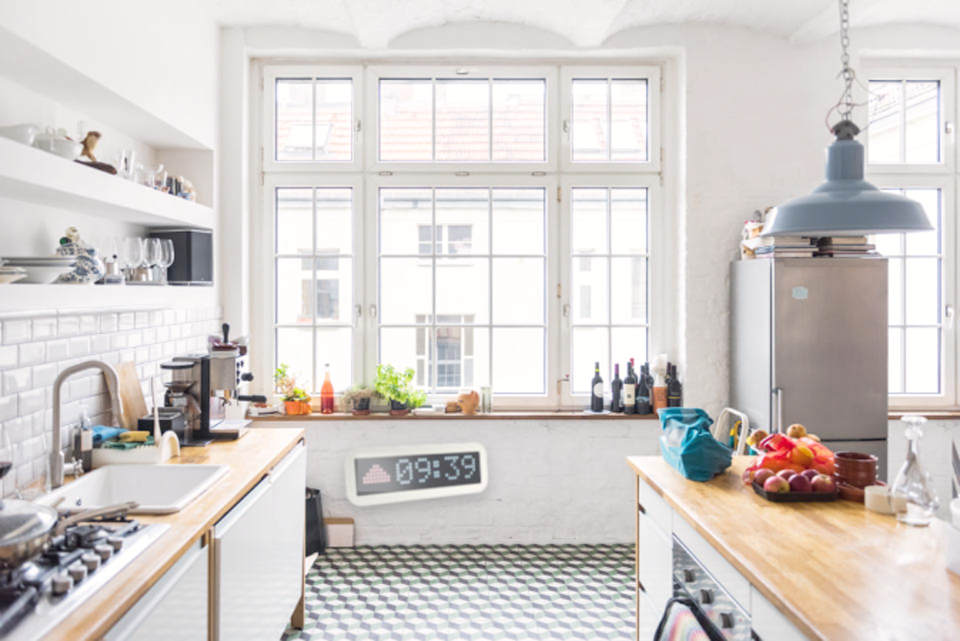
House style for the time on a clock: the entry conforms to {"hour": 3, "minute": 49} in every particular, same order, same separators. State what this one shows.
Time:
{"hour": 9, "minute": 39}
